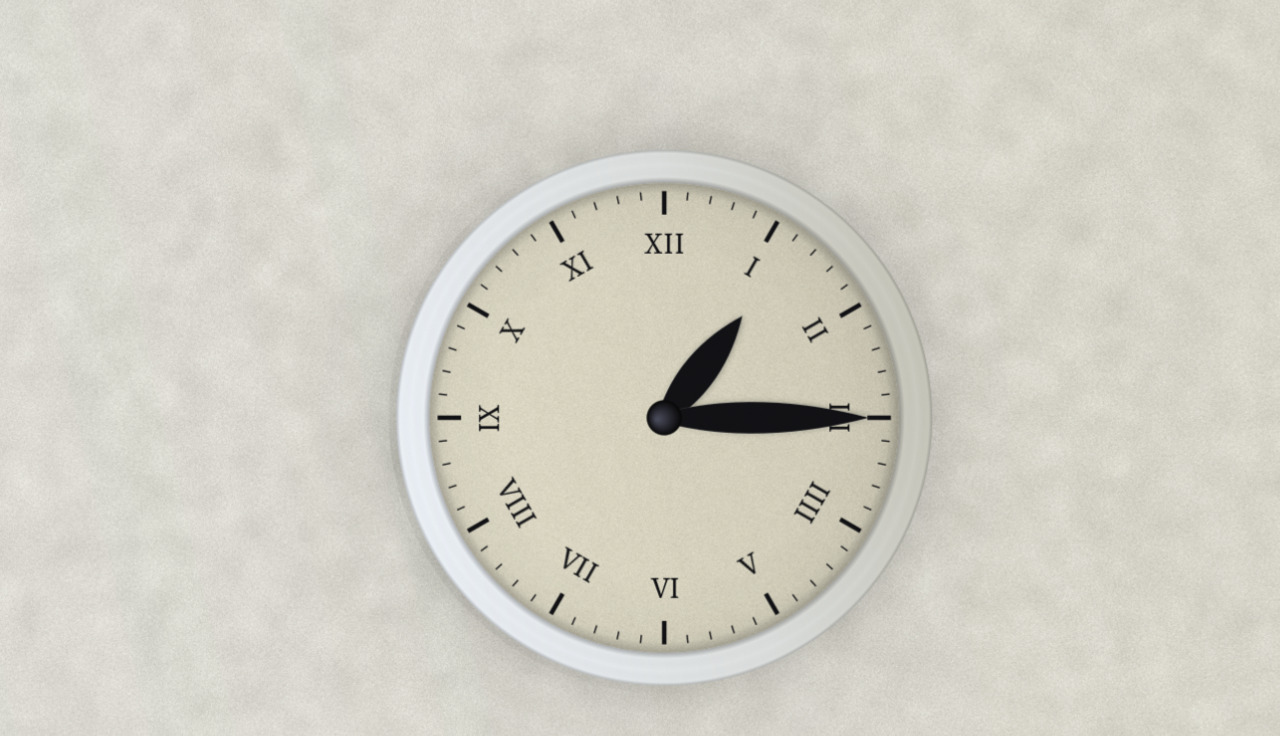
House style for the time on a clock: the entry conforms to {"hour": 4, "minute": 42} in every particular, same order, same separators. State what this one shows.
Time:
{"hour": 1, "minute": 15}
